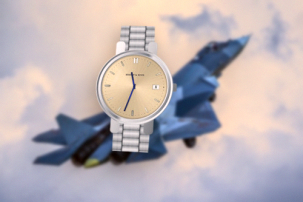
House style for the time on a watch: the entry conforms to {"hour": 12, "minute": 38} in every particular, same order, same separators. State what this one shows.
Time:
{"hour": 11, "minute": 33}
